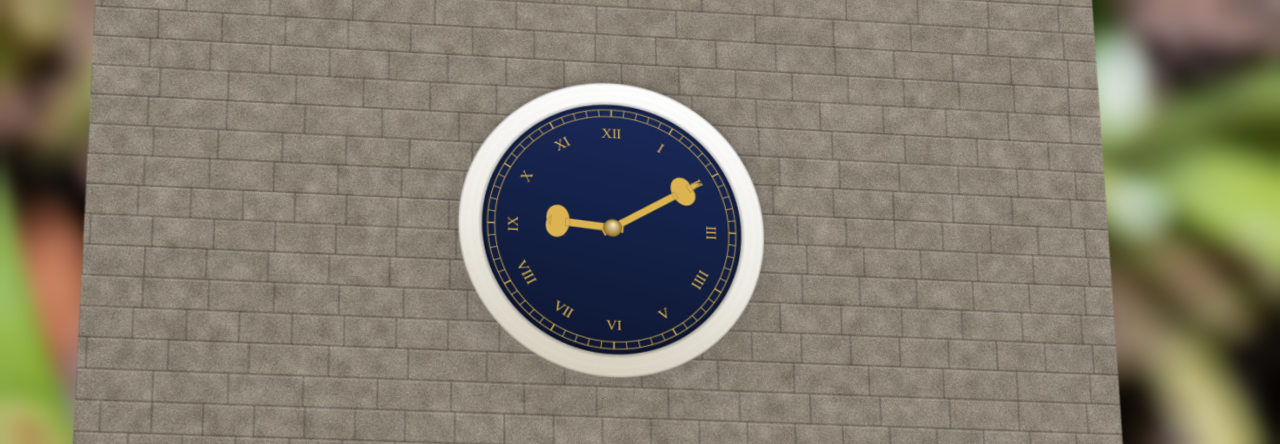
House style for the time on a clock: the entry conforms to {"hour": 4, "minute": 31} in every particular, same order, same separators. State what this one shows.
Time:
{"hour": 9, "minute": 10}
